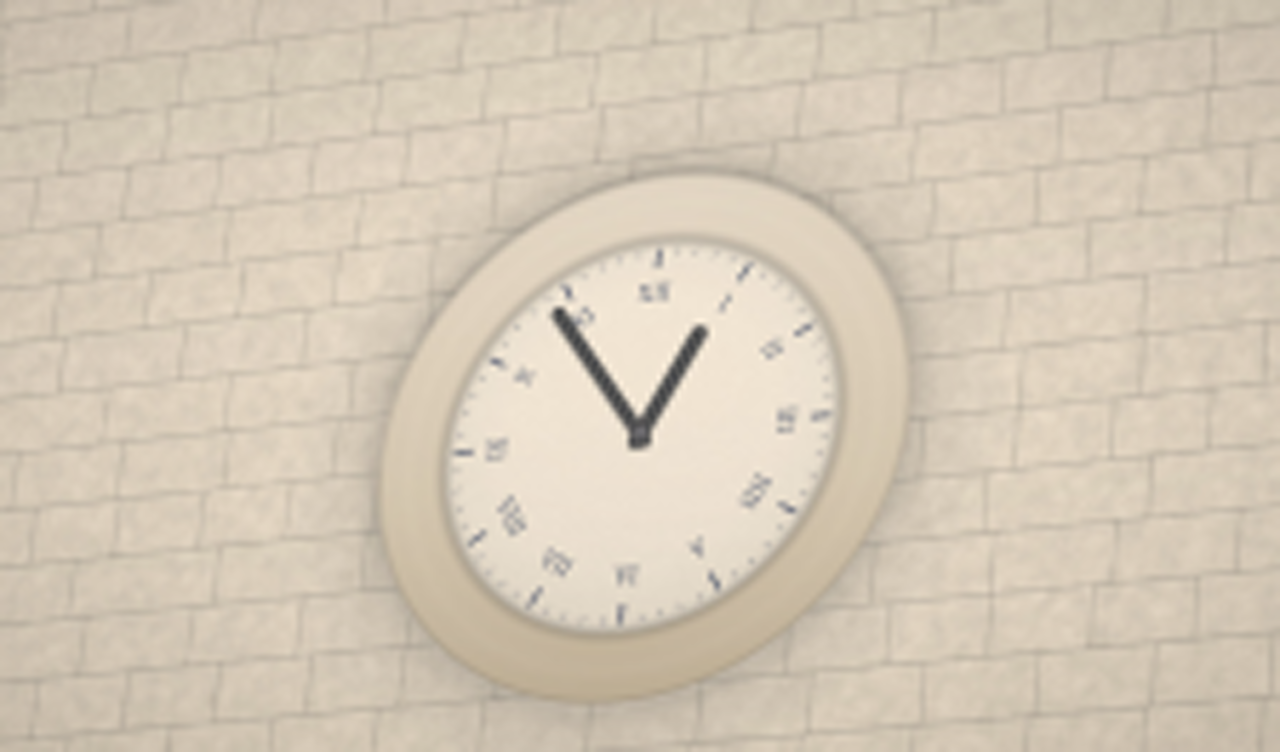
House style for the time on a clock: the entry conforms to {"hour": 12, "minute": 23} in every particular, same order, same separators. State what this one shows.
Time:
{"hour": 12, "minute": 54}
